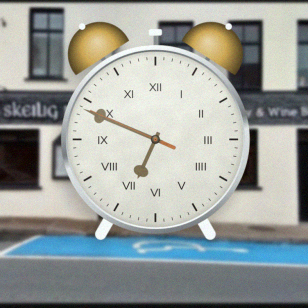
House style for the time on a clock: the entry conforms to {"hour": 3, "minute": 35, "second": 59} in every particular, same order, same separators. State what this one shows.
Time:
{"hour": 6, "minute": 48, "second": 49}
